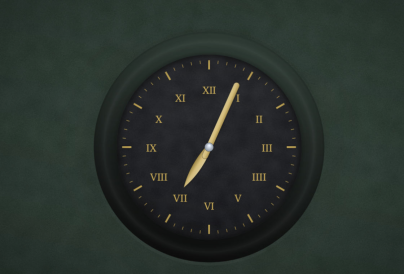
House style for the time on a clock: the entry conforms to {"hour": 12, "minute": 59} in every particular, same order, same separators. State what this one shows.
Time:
{"hour": 7, "minute": 4}
